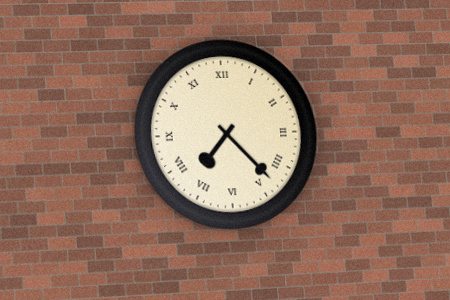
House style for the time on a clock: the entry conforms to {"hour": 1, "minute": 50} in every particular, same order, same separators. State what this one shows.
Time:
{"hour": 7, "minute": 23}
